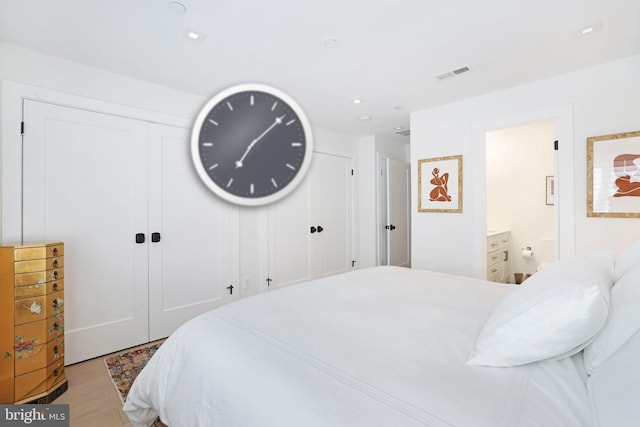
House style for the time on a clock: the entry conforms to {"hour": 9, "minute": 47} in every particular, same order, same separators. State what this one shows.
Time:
{"hour": 7, "minute": 8}
